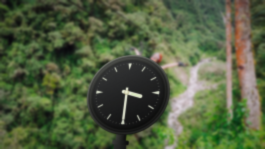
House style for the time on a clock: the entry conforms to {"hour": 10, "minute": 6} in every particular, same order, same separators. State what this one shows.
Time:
{"hour": 3, "minute": 30}
